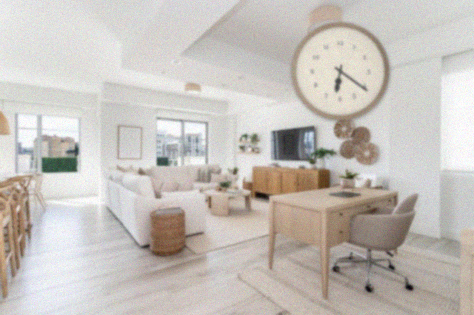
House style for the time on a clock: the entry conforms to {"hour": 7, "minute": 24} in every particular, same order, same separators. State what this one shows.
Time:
{"hour": 6, "minute": 21}
